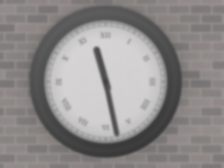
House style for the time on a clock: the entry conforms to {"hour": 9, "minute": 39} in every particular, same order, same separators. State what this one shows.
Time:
{"hour": 11, "minute": 28}
